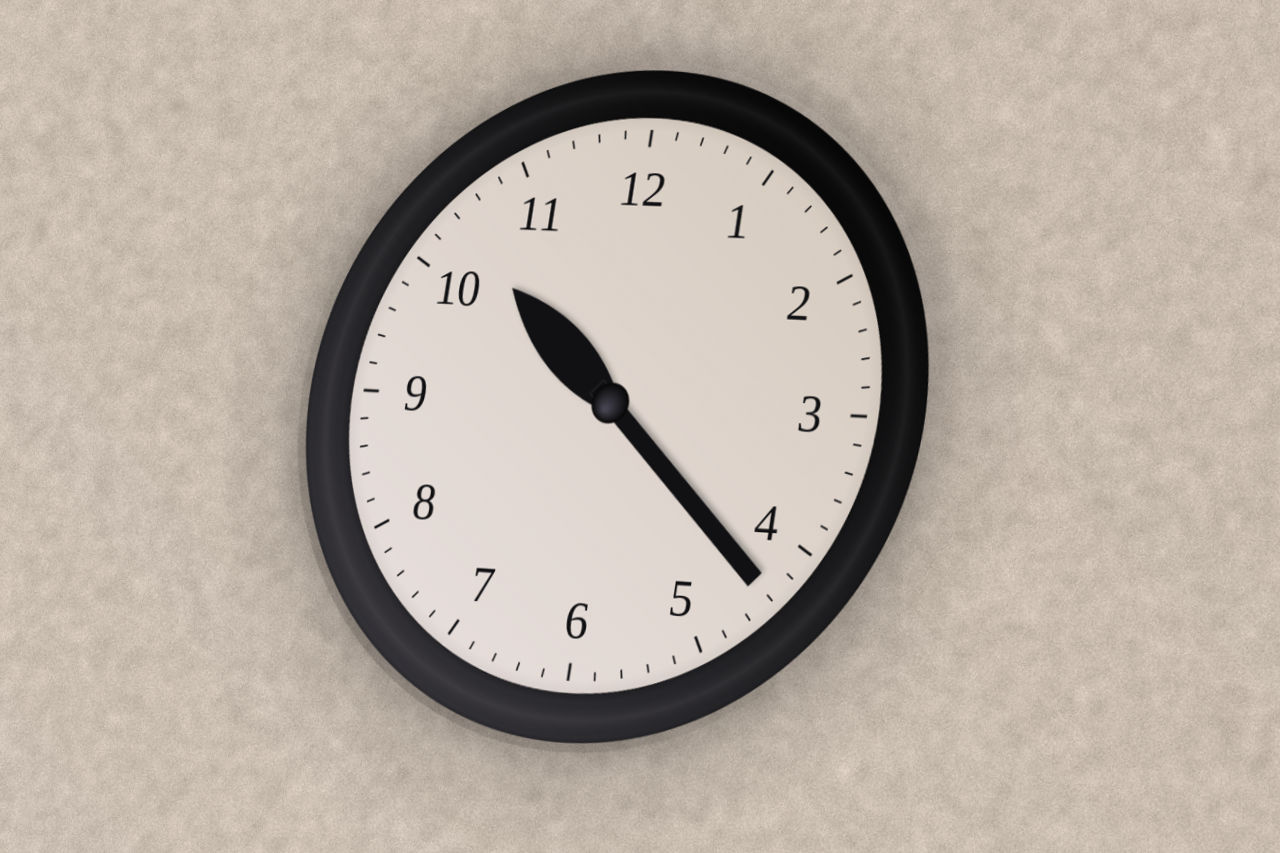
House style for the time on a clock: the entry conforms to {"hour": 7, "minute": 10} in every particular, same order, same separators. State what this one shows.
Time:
{"hour": 10, "minute": 22}
